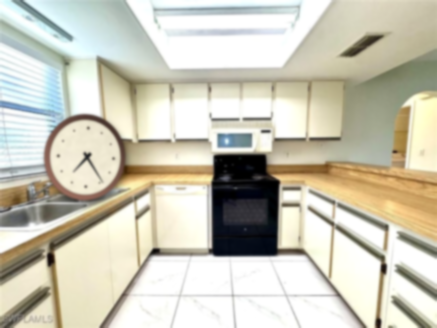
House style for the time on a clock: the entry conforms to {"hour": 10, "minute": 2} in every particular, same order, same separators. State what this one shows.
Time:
{"hour": 7, "minute": 24}
